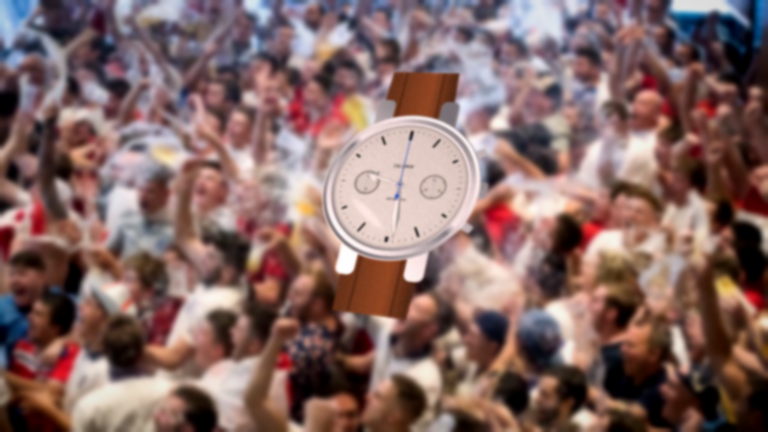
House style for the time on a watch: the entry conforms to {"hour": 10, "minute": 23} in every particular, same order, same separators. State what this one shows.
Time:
{"hour": 9, "minute": 29}
